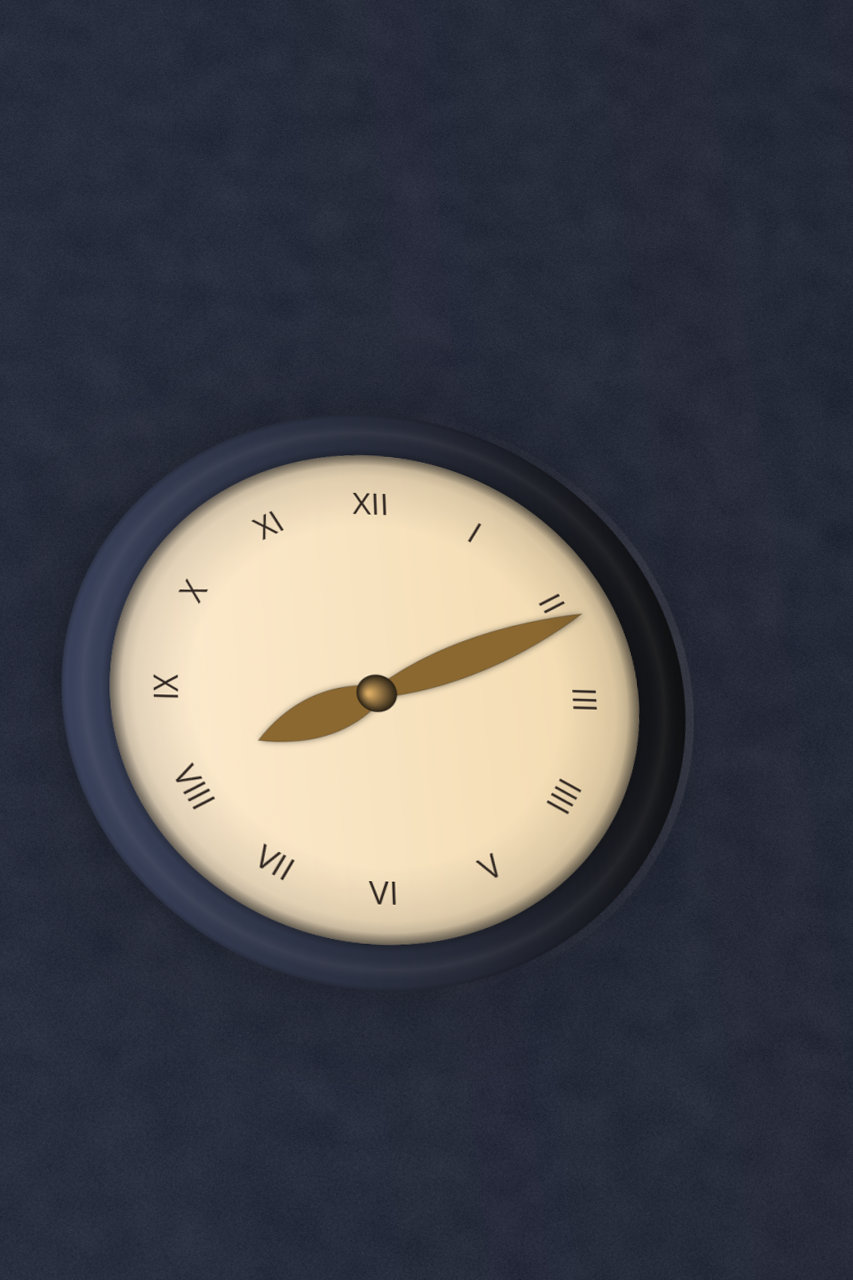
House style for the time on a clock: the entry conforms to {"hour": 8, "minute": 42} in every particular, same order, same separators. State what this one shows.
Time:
{"hour": 8, "minute": 11}
